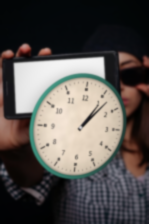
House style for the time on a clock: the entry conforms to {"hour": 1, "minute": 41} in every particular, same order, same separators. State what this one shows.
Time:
{"hour": 1, "minute": 7}
